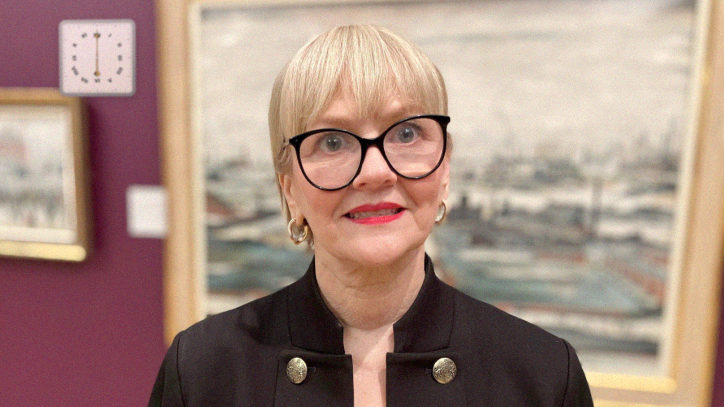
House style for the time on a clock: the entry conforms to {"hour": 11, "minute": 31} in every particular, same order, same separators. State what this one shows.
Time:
{"hour": 6, "minute": 0}
